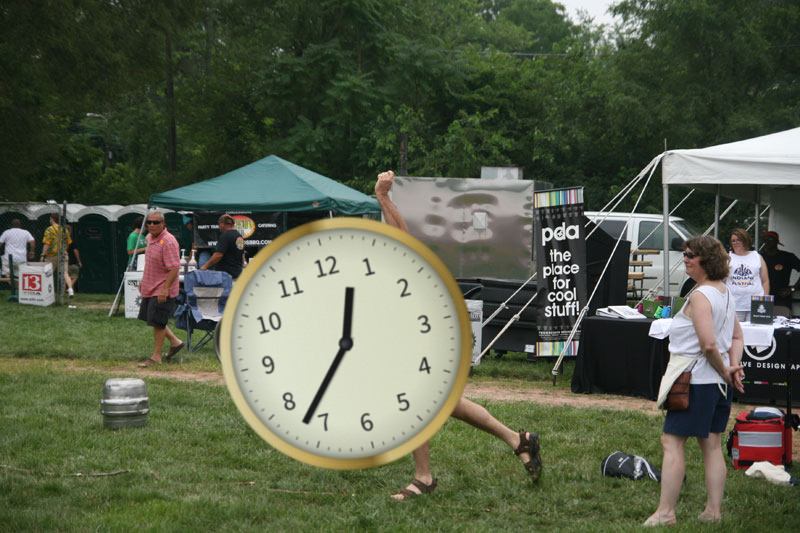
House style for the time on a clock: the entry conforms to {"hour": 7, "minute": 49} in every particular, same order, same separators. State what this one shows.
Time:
{"hour": 12, "minute": 37}
